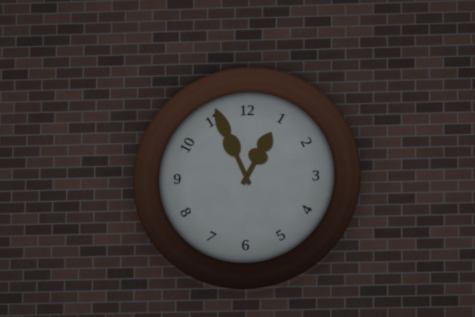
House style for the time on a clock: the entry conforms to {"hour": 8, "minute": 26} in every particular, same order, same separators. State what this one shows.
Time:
{"hour": 12, "minute": 56}
